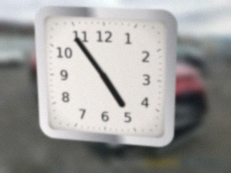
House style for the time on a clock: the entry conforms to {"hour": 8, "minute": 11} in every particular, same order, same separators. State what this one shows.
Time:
{"hour": 4, "minute": 54}
